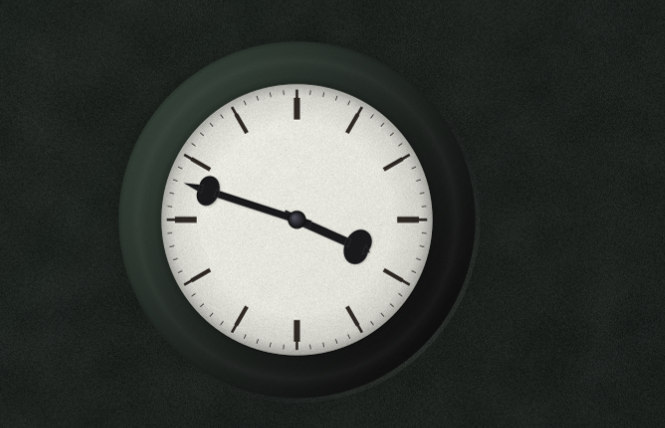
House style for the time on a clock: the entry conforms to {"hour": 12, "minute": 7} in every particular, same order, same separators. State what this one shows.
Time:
{"hour": 3, "minute": 48}
